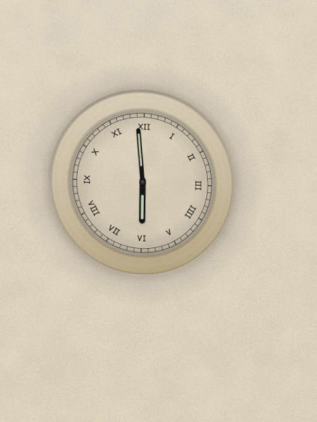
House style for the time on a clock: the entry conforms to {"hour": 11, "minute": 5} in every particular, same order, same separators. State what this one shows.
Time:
{"hour": 5, "minute": 59}
